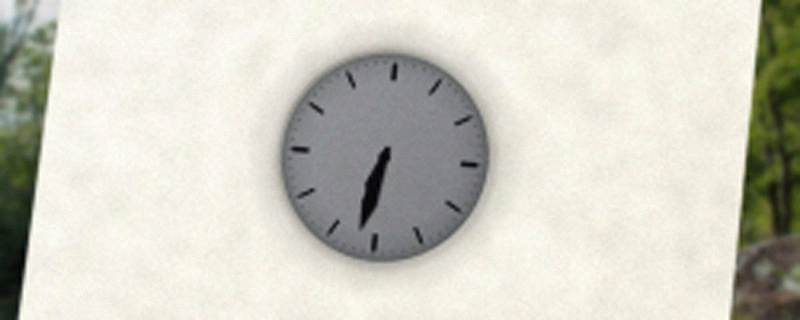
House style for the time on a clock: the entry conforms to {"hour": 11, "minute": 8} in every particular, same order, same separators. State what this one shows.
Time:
{"hour": 6, "minute": 32}
